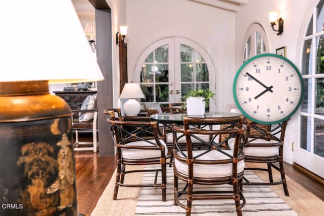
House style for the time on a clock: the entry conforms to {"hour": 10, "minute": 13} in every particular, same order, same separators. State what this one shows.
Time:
{"hour": 7, "minute": 51}
